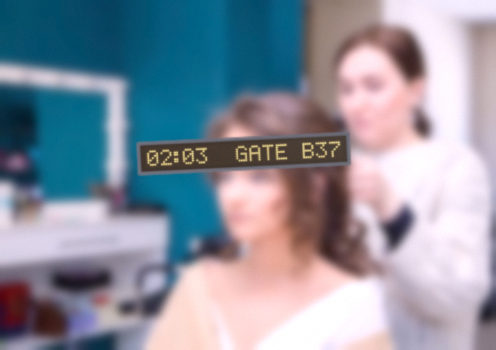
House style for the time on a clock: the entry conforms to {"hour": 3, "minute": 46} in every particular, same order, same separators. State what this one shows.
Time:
{"hour": 2, "minute": 3}
